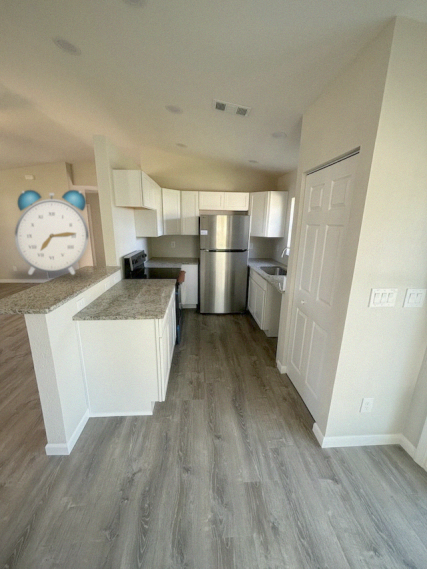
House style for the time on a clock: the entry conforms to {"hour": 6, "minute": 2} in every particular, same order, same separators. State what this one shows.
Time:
{"hour": 7, "minute": 14}
